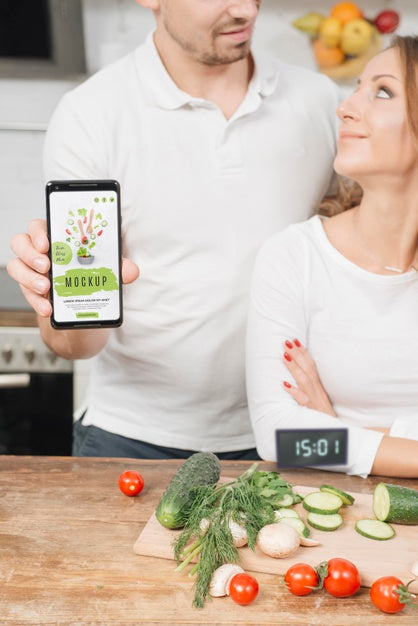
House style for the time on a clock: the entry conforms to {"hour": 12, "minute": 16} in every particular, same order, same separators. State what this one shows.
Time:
{"hour": 15, "minute": 1}
